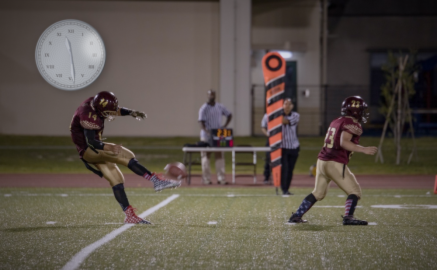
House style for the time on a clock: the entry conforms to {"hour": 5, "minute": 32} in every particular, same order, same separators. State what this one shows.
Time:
{"hour": 11, "minute": 29}
